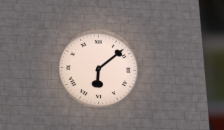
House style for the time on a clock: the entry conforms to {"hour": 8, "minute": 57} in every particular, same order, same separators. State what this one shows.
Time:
{"hour": 6, "minute": 8}
